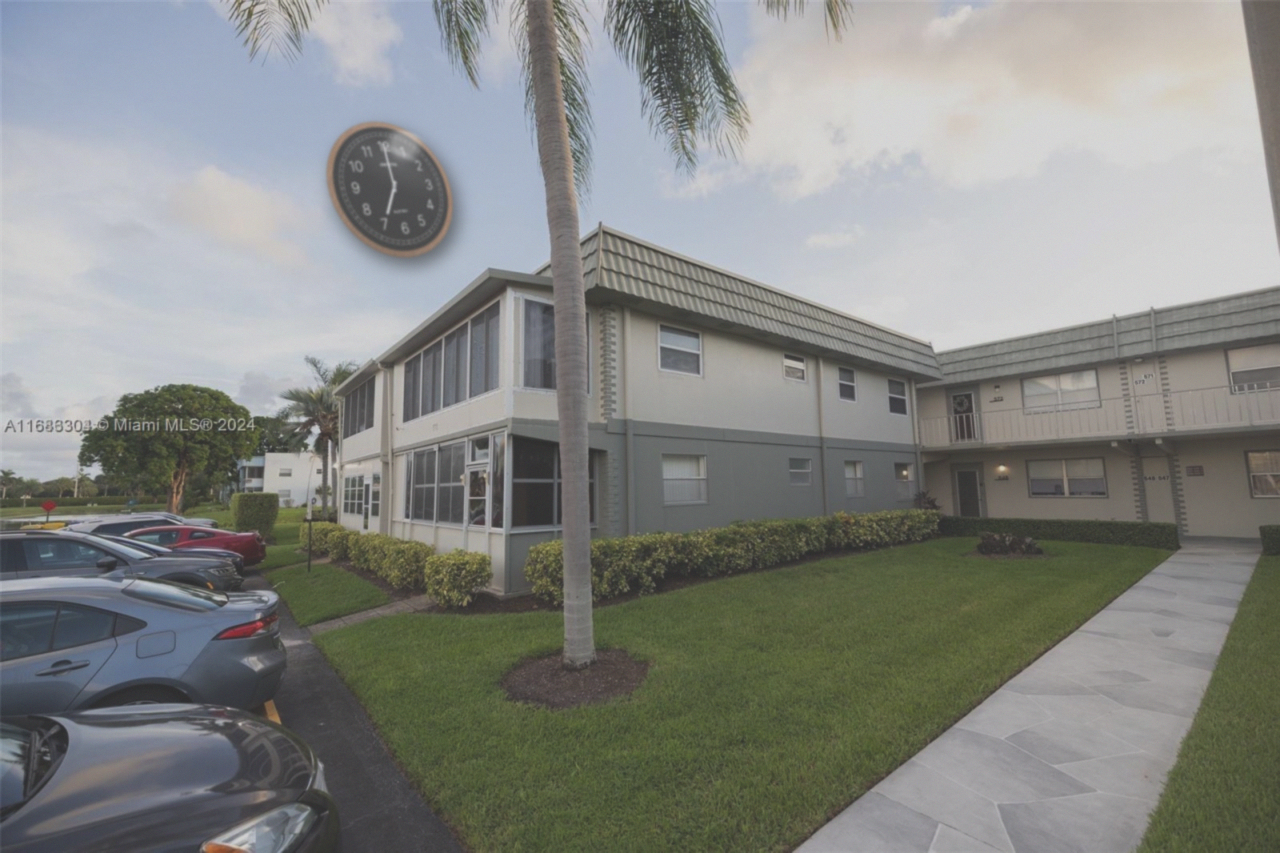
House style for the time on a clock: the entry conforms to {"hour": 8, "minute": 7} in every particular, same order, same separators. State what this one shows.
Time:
{"hour": 7, "minute": 0}
